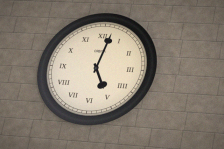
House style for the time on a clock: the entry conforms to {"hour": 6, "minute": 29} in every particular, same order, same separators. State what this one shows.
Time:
{"hour": 5, "minute": 2}
